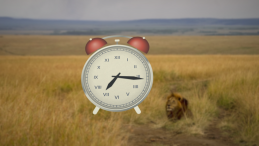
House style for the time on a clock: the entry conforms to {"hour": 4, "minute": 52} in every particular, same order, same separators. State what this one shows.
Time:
{"hour": 7, "minute": 16}
